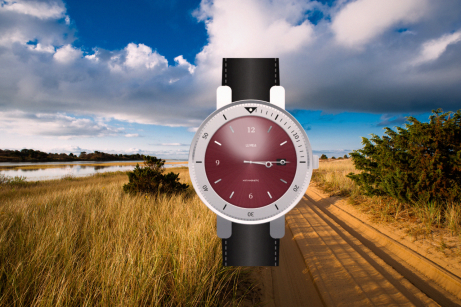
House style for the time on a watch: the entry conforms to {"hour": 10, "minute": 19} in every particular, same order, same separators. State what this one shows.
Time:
{"hour": 3, "minute": 15}
